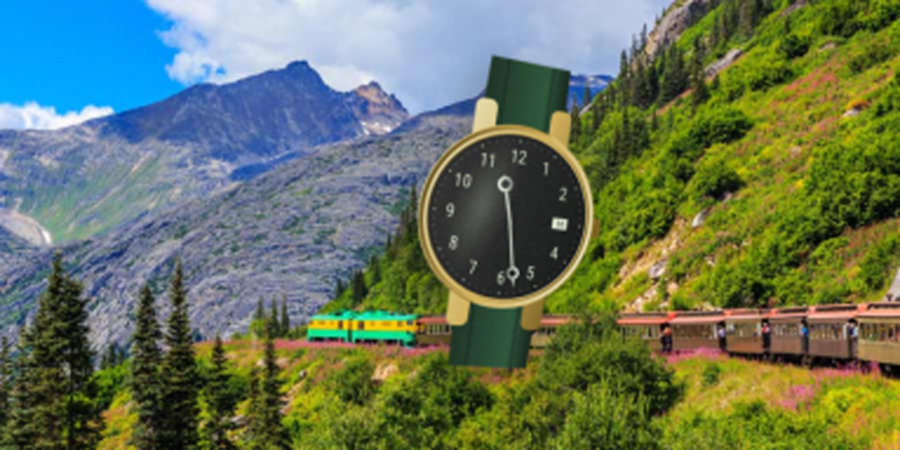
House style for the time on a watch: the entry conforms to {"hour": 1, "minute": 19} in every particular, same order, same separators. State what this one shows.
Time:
{"hour": 11, "minute": 28}
